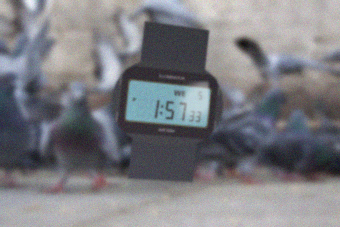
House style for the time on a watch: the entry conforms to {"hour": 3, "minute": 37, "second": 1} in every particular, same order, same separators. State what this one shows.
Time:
{"hour": 1, "minute": 57, "second": 33}
